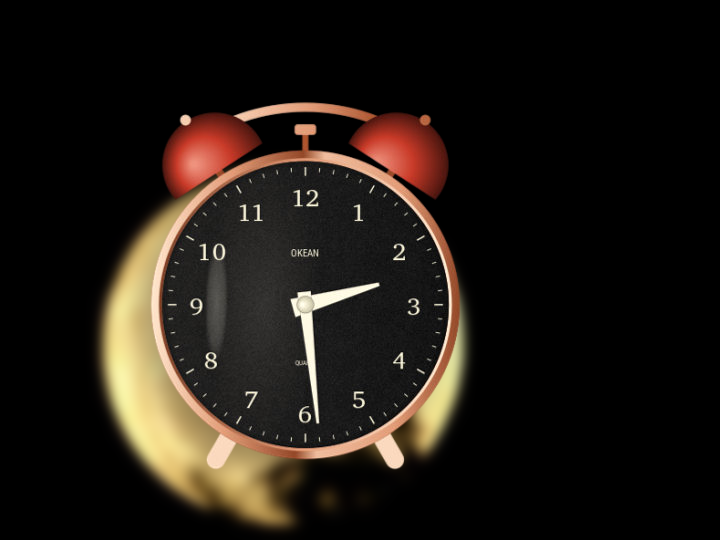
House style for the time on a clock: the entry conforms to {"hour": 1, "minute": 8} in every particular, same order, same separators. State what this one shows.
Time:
{"hour": 2, "minute": 29}
